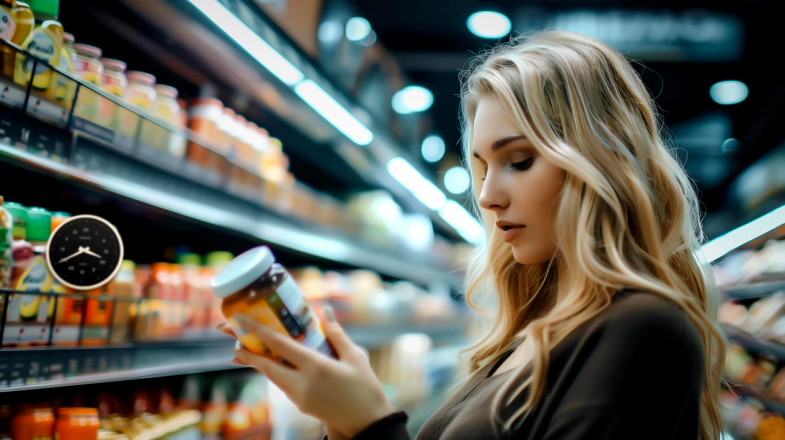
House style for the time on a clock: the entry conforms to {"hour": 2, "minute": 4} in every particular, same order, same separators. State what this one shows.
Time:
{"hour": 3, "minute": 40}
